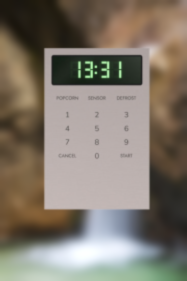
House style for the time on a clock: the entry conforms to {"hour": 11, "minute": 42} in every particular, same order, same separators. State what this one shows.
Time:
{"hour": 13, "minute": 31}
